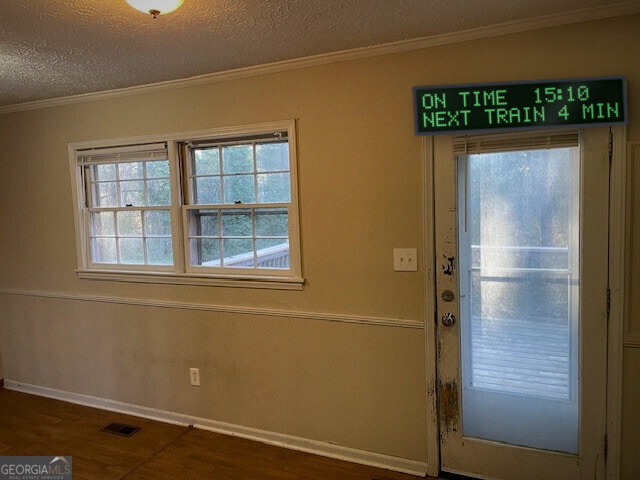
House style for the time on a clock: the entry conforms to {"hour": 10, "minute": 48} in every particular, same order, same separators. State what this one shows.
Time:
{"hour": 15, "minute": 10}
